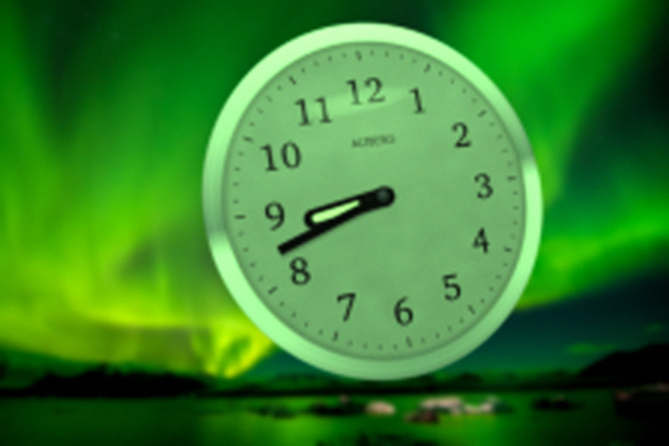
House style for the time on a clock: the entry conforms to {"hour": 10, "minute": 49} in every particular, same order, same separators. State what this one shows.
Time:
{"hour": 8, "minute": 42}
